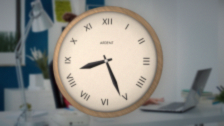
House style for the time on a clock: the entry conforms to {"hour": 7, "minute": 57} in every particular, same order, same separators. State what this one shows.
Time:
{"hour": 8, "minute": 26}
